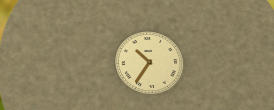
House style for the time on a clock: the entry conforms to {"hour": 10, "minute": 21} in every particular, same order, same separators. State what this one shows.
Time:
{"hour": 10, "minute": 36}
